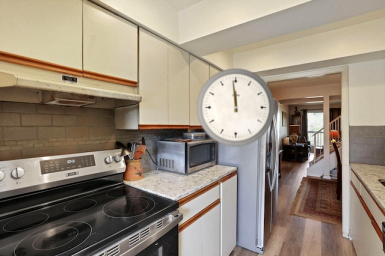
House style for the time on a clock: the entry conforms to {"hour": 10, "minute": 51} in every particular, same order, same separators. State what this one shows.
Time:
{"hour": 11, "minute": 59}
